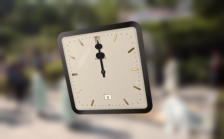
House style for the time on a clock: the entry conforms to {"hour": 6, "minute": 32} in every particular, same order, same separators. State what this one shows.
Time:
{"hour": 12, "minute": 0}
